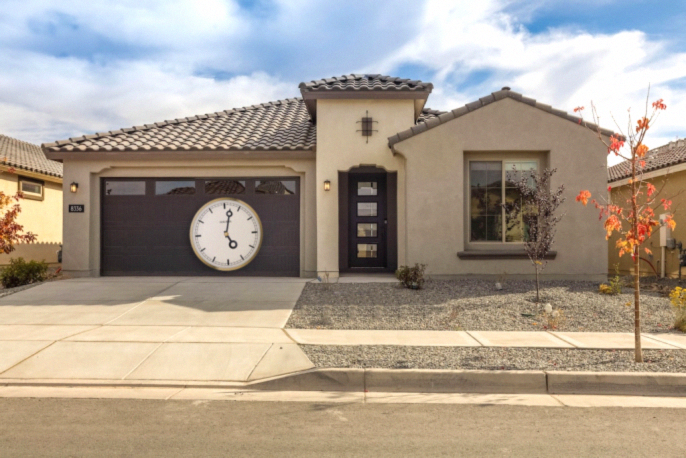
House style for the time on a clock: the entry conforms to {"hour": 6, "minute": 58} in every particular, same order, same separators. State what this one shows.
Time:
{"hour": 5, "minute": 2}
